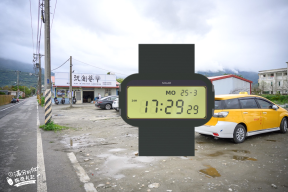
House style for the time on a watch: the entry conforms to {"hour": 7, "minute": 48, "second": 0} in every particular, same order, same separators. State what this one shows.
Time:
{"hour": 17, "minute": 29, "second": 29}
